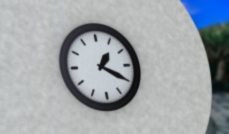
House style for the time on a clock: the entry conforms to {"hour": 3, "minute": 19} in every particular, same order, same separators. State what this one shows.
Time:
{"hour": 1, "minute": 20}
